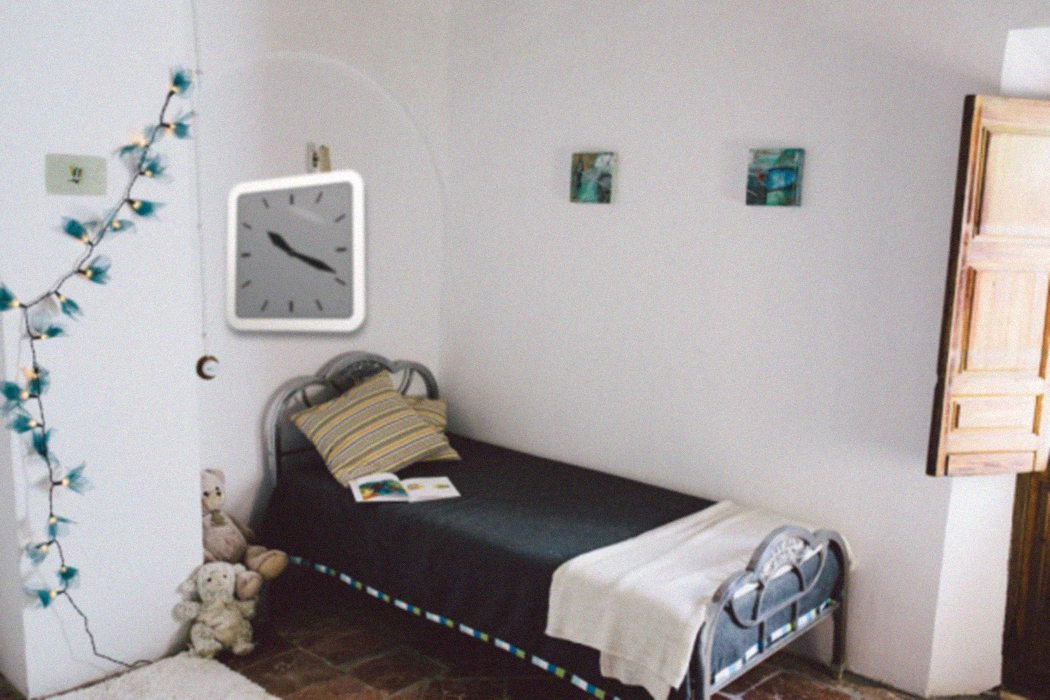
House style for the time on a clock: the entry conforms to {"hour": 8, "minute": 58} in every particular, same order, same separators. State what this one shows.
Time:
{"hour": 10, "minute": 19}
